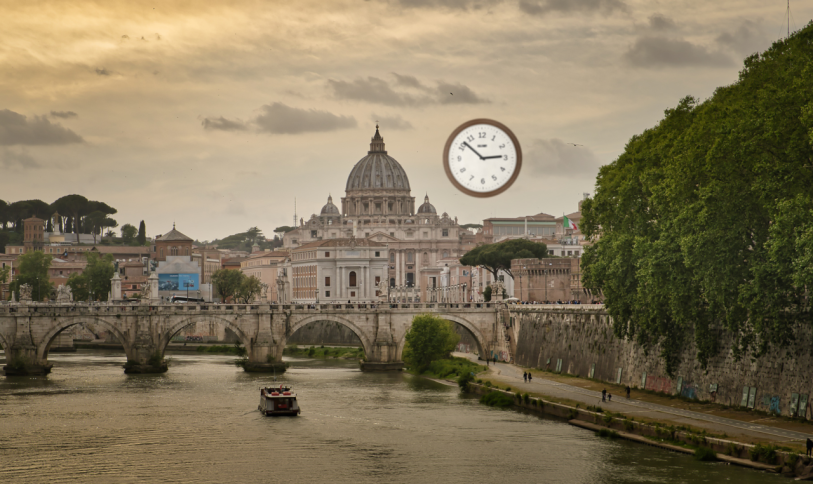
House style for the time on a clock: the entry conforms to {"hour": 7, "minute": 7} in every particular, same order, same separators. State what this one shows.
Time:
{"hour": 2, "minute": 52}
